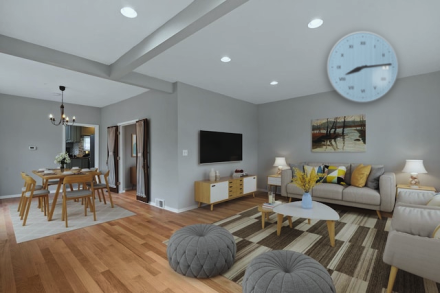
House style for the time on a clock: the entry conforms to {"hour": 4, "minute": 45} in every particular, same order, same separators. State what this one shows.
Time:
{"hour": 8, "minute": 14}
